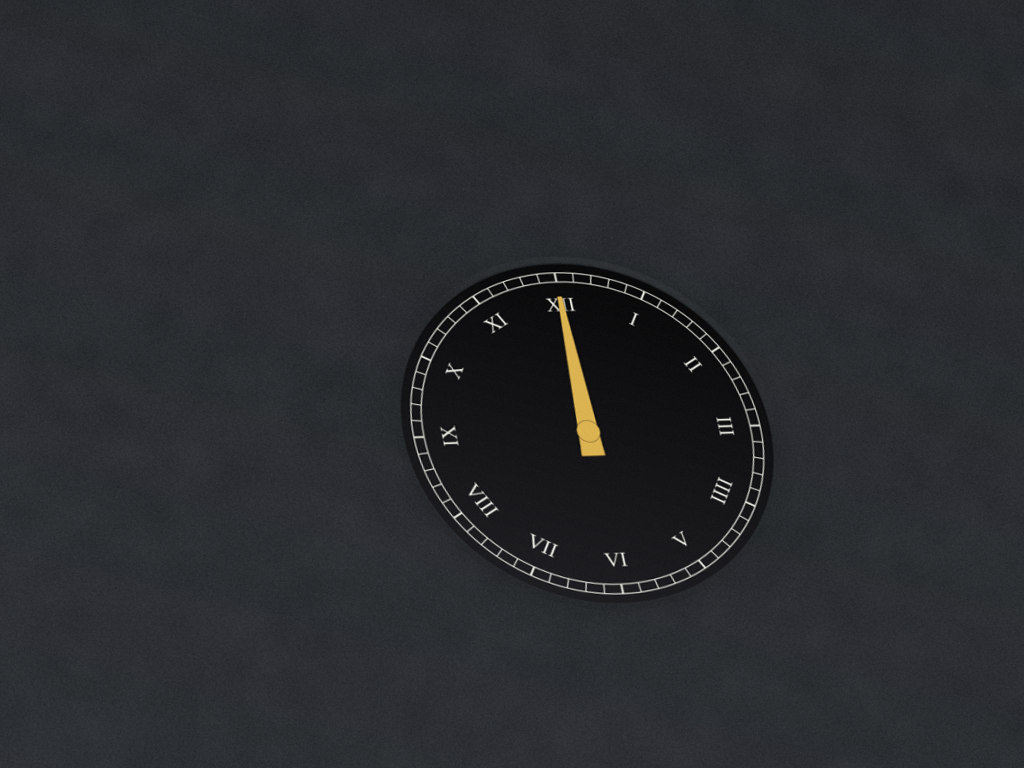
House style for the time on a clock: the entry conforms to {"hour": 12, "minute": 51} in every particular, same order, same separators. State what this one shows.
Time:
{"hour": 12, "minute": 0}
